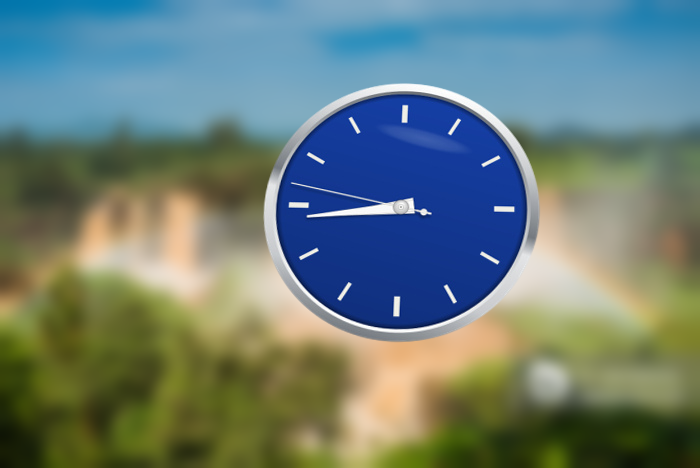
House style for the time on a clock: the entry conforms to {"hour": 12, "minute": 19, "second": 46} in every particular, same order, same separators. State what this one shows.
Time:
{"hour": 8, "minute": 43, "second": 47}
